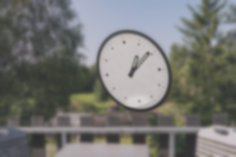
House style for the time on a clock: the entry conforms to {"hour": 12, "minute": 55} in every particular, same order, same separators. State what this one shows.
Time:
{"hour": 1, "minute": 9}
